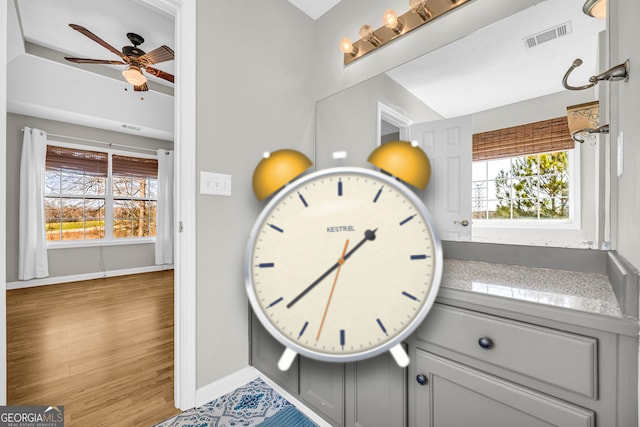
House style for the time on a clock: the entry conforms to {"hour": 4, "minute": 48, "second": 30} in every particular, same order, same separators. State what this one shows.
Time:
{"hour": 1, "minute": 38, "second": 33}
